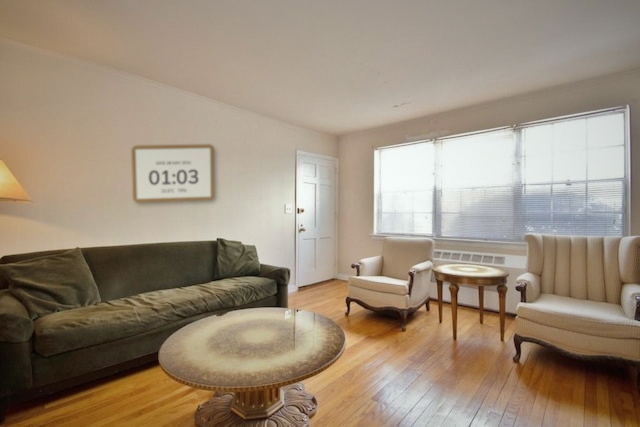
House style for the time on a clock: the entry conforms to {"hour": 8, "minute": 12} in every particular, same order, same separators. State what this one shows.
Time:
{"hour": 1, "minute": 3}
